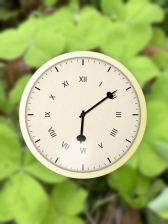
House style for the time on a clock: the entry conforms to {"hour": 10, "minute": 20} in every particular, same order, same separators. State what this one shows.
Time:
{"hour": 6, "minute": 9}
